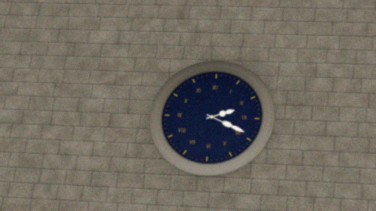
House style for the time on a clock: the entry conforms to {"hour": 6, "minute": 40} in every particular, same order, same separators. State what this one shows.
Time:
{"hour": 2, "minute": 19}
